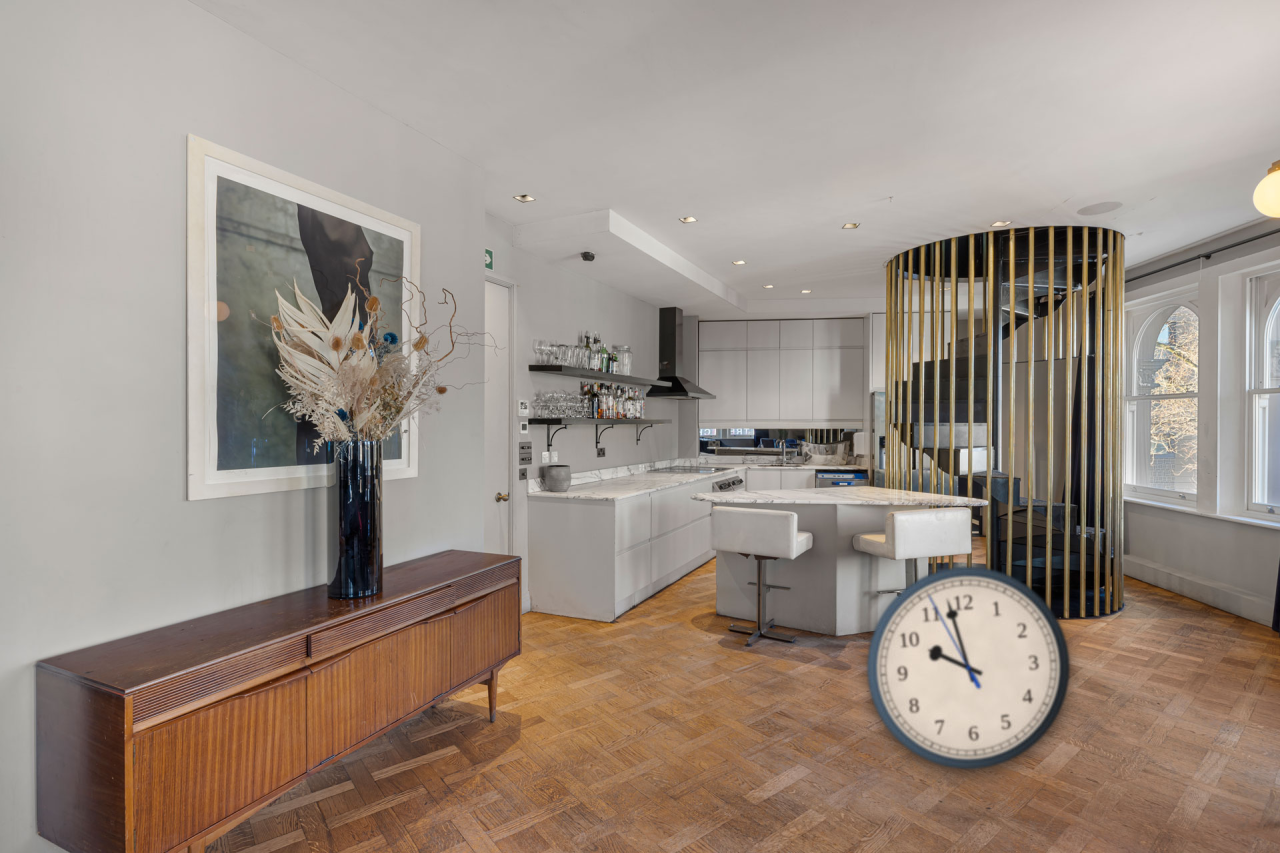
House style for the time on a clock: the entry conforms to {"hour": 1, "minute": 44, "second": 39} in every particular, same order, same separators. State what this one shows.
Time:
{"hour": 9, "minute": 57, "second": 56}
